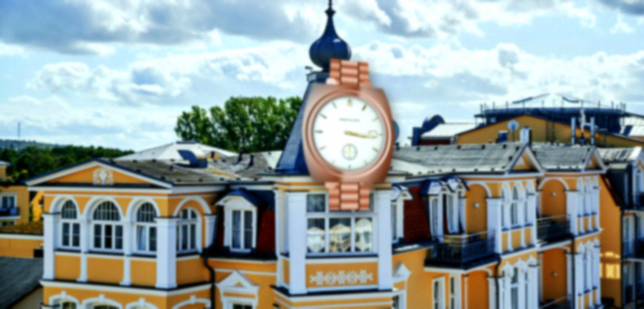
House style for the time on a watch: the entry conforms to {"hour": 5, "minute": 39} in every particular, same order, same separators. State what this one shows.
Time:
{"hour": 3, "minute": 16}
